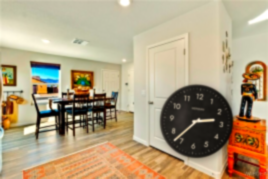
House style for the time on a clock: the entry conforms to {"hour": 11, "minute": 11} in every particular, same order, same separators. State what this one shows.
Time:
{"hour": 2, "minute": 37}
